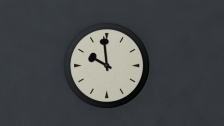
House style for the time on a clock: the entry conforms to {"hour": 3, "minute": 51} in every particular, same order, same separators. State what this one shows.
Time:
{"hour": 9, "minute": 59}
